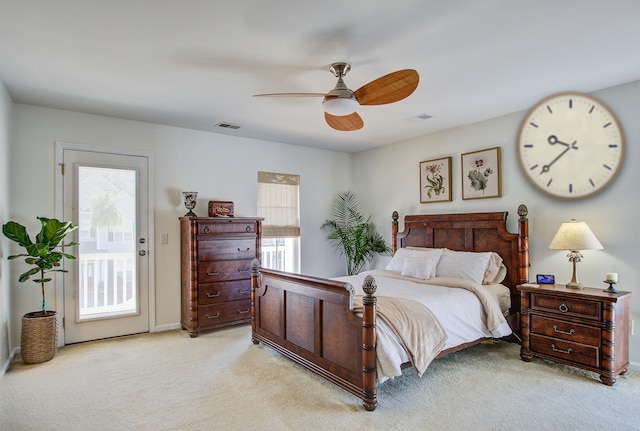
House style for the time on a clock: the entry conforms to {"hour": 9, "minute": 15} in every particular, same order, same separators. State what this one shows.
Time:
{"hour": 9, "minute": 38}
